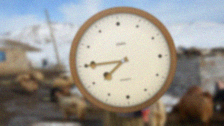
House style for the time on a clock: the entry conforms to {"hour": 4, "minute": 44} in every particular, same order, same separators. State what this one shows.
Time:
{"hour": 7, "minute": 45}
